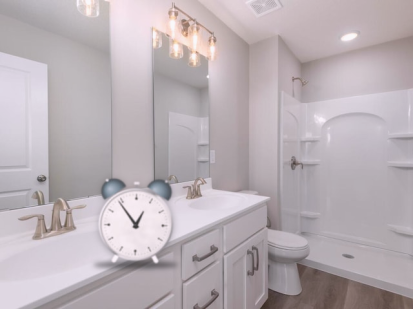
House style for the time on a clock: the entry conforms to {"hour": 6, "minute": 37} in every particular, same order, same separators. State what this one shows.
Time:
{"hour": 12, "minute": 54}
